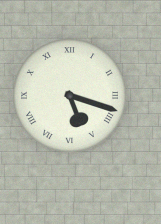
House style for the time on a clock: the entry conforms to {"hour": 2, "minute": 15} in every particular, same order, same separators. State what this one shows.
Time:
{"hour": 5, "minute": 18}
